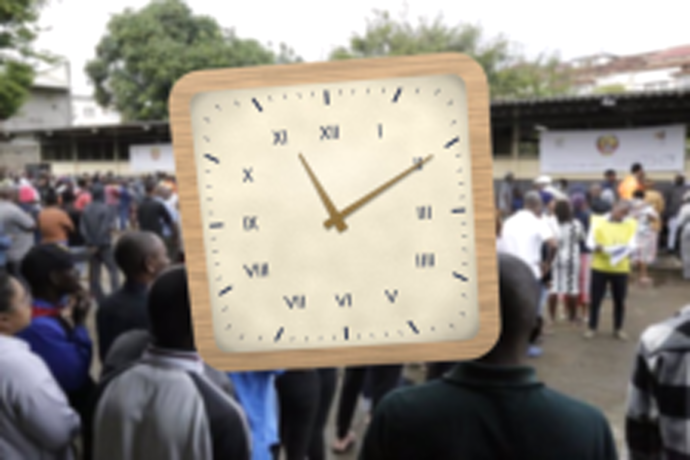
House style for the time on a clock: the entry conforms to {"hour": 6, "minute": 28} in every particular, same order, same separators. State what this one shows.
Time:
{"hour": 11, "minute": 10}
